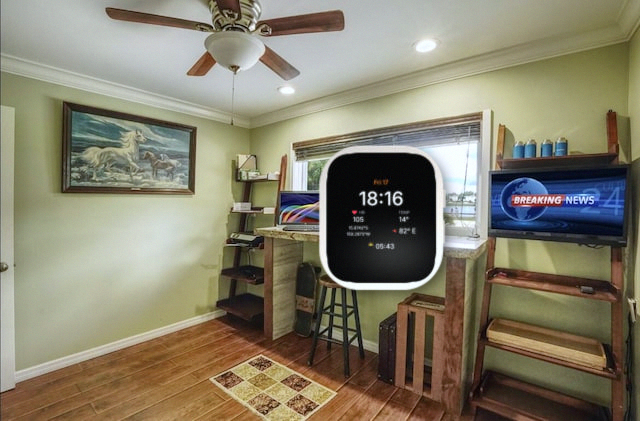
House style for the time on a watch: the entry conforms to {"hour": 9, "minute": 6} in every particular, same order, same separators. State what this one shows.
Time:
{"hour": 18, "minute": 16}
